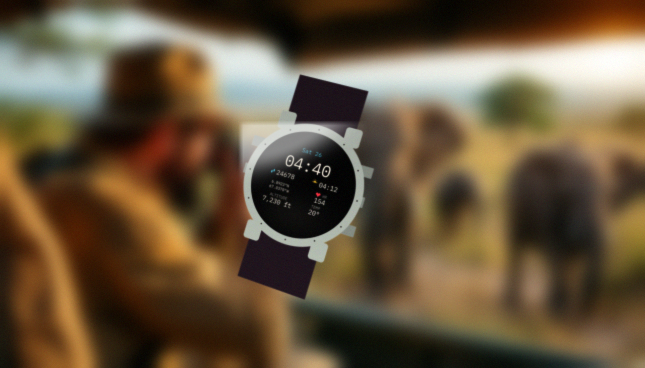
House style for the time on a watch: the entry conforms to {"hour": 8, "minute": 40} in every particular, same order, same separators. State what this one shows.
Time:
{"hour": 4, "minute": 40}
